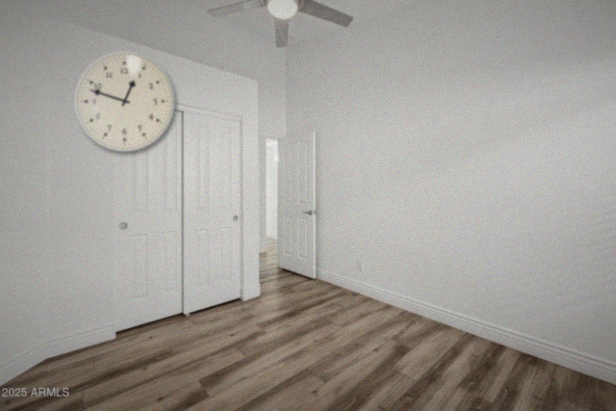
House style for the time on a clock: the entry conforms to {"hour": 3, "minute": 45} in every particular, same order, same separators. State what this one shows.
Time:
{"hour": 12, "minute": 48}
